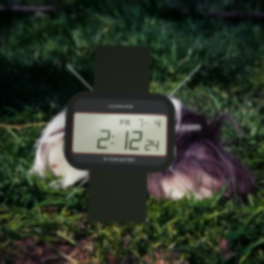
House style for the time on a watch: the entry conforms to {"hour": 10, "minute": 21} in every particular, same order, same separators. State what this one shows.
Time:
{"hour": 2, "minute": 12}
